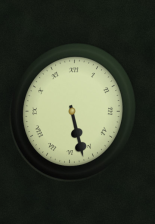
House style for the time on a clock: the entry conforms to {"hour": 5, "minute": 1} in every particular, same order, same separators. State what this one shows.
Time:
{"hour": 5, "minute": 27}
